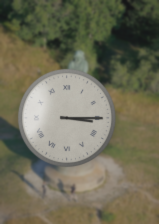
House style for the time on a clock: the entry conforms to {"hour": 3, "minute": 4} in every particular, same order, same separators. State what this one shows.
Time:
{"hour": 3, "minute": 15}
